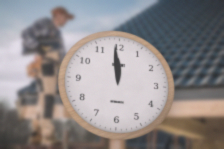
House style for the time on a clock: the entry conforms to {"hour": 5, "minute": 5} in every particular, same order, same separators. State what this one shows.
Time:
{"hour": 11, "minute": 59}
